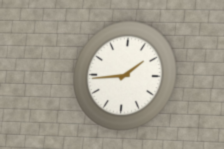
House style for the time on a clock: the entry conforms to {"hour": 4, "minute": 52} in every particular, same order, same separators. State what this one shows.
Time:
{"hour": 1, "minute": 44}
